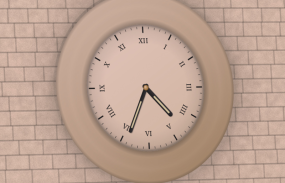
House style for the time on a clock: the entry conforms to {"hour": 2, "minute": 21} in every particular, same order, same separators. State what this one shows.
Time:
{"hour": 4, "minute": 34}
